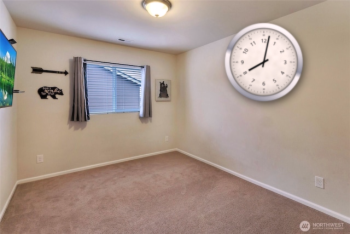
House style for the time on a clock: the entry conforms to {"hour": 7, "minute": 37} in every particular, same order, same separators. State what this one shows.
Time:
{"hour": 8, "minute": 2}
